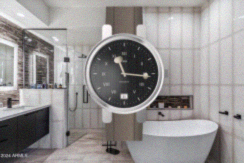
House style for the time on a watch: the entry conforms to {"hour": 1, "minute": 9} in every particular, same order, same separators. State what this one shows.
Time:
{"hour": 11, "minute": 16}
